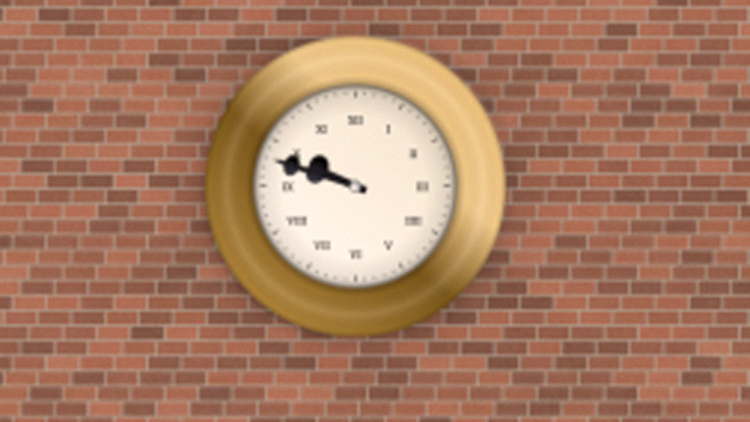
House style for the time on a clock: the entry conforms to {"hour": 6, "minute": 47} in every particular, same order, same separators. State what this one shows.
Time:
{"hour": 9, "minute": 48}
